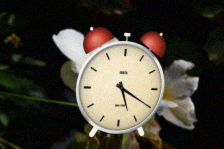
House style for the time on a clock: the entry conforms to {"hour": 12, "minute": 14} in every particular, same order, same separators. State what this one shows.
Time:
{"hour": 5, "minute": 20}
